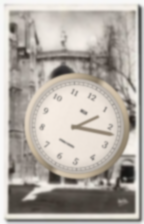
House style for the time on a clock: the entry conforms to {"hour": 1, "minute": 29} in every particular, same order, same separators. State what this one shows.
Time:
{"hour": 1, "minute": 12}
